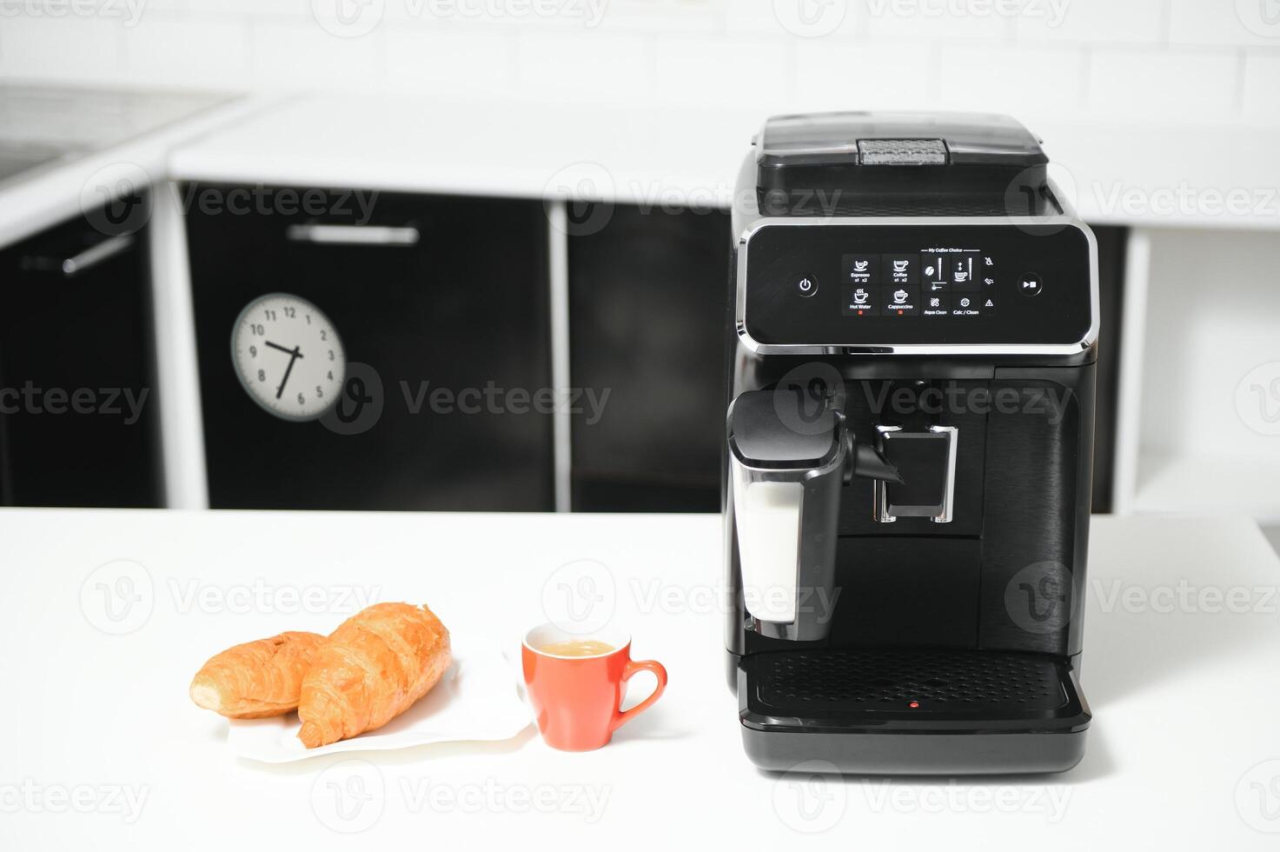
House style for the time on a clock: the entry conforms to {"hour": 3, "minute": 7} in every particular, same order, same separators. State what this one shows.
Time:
{"hour": 9, "minute": 35}
